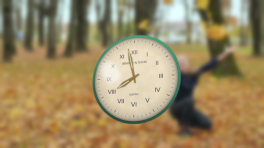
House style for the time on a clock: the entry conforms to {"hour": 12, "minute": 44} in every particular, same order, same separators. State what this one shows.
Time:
{"hour": 7, "minute": 58}
